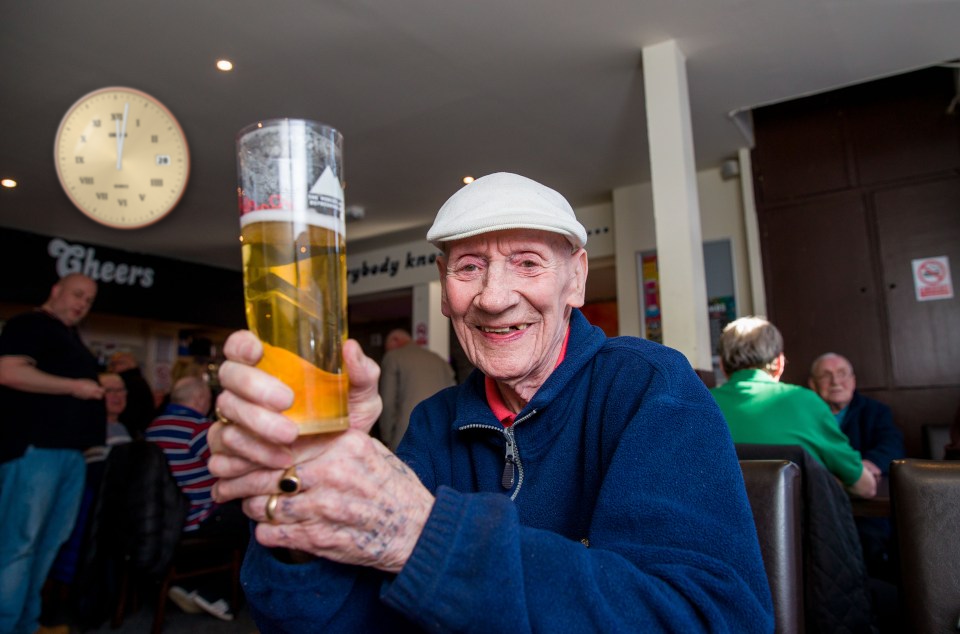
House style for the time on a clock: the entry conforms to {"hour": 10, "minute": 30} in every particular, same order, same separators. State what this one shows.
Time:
{"hour": 12, "minute": 2}
